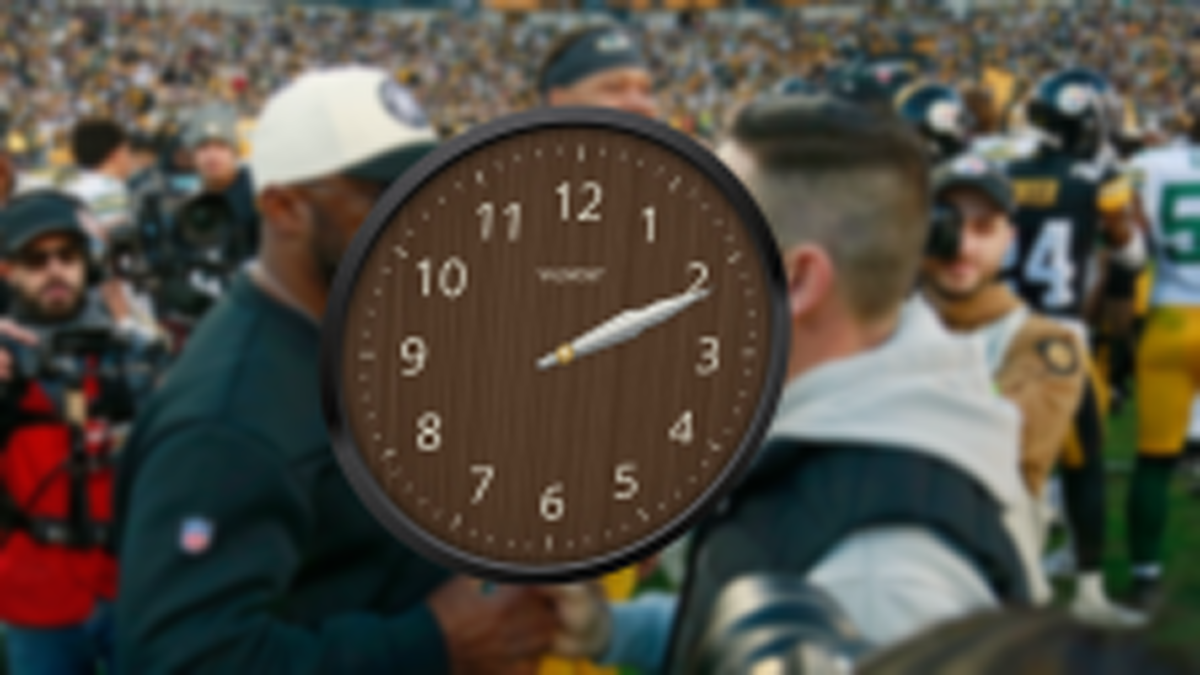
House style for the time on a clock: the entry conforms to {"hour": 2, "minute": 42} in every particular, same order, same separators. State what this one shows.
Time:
{"hour": 2, "minute": 11}
